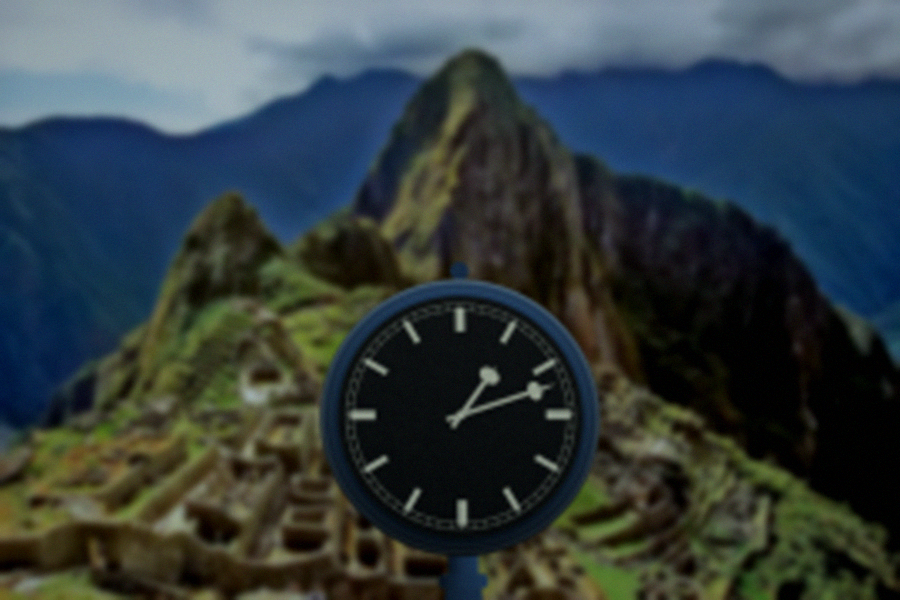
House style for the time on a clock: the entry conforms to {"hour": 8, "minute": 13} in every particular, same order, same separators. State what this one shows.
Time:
{"hour": 1, "minute": 12}
